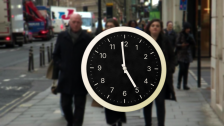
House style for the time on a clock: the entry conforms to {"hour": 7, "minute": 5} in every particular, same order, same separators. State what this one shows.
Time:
{"hour": 4, "minute": 59}
